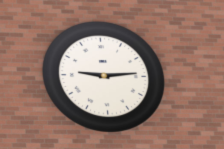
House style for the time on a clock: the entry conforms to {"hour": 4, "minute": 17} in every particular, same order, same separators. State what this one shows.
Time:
{"hour": 9, "minute": 14}
